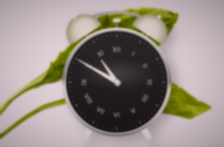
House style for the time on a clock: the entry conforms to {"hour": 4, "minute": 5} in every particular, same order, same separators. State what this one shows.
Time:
{"hour": 10, "minute": 50}
